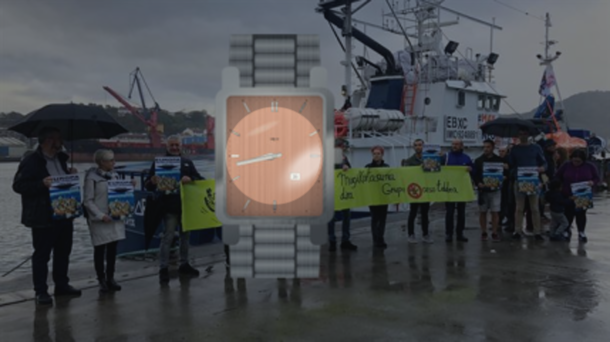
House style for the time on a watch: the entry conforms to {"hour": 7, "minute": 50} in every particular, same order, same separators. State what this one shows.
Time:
{"hour": 8, "minute": 43}
